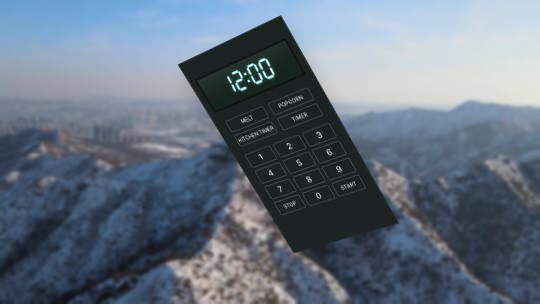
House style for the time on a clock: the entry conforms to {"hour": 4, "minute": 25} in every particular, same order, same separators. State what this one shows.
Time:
{"hour": 12, "minute": 0}
